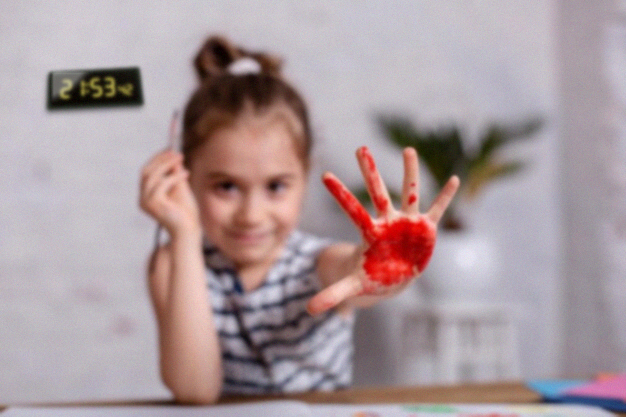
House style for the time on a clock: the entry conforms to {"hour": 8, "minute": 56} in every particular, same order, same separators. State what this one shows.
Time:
{"hour": 21, "minute": 53}
